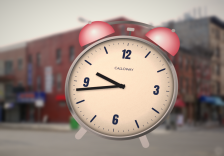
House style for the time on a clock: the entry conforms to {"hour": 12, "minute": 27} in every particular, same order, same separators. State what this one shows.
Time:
{"hour": 9, "minute": 43}
